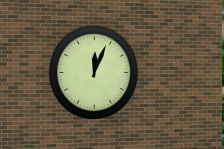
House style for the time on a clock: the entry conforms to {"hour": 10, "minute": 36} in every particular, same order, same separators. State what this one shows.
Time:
{"hour": 12, "minute": 4}
